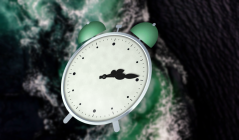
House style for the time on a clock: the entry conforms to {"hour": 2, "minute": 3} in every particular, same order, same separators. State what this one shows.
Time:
{"hour": 2, "minute": 14}
